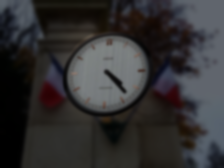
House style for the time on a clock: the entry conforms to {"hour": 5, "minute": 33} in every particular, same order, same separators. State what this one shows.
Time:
{"hour": 4, "minute": 23}
